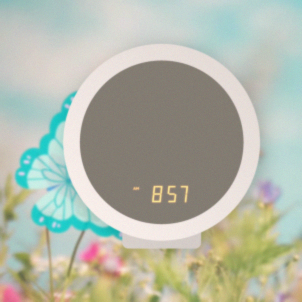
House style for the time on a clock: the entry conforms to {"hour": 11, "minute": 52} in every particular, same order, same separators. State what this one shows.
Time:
{"hour": 8, "minute": 57}
